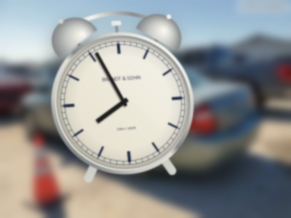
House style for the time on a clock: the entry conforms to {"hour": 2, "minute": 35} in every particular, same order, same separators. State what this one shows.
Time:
{"hour": 7, "minute": 56}
